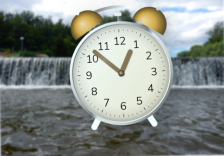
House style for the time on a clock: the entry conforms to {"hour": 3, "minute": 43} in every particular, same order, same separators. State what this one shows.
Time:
{"hour": 12, "minute": 52}
